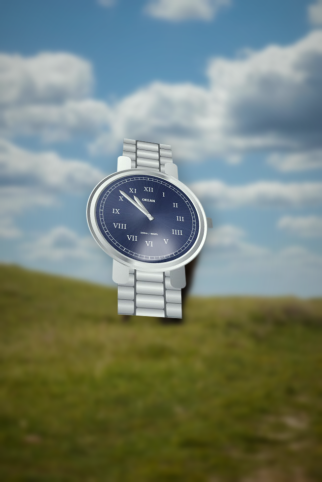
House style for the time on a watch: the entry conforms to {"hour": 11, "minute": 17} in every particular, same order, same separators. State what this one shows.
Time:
{"hour": 10, "minute": 52}
